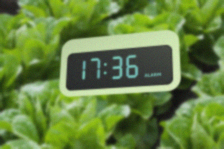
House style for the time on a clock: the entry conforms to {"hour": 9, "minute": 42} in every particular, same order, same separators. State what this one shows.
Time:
{"hour": 17, "minute": 36}
